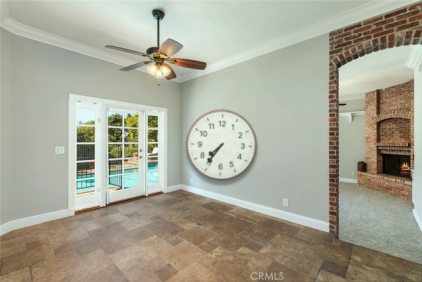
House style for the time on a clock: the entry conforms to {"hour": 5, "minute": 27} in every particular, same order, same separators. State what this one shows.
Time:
{"hour": 7, "minute": 36}
